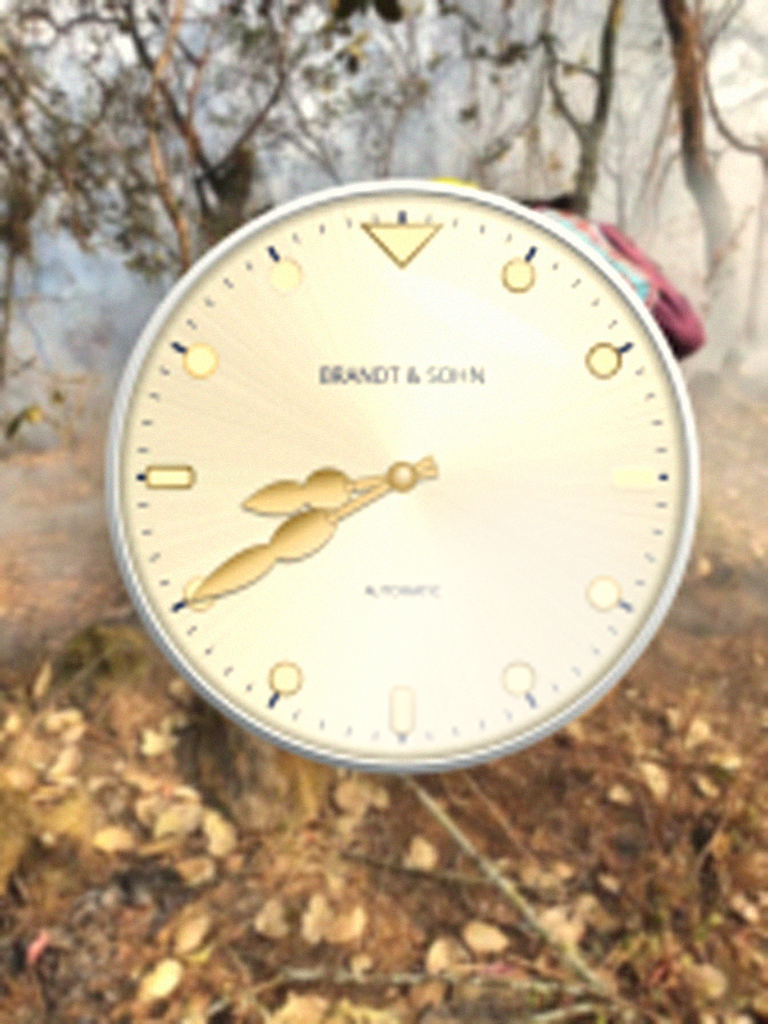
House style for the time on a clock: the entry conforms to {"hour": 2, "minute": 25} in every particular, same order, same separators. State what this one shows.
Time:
{"hour": 8, "minute": 40}
